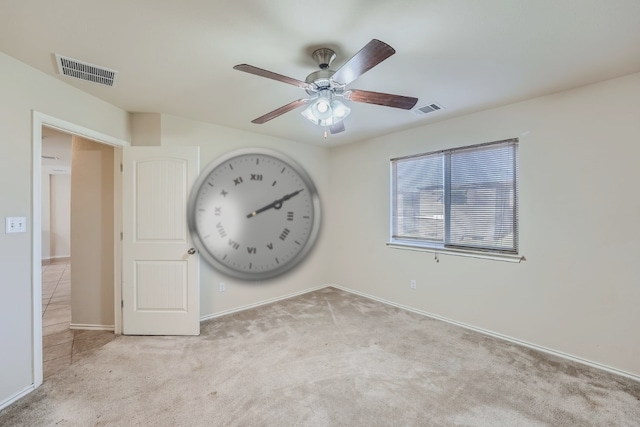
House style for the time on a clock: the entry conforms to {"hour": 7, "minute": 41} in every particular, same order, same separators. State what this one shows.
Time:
{"hour": 2, "minute": 10}
